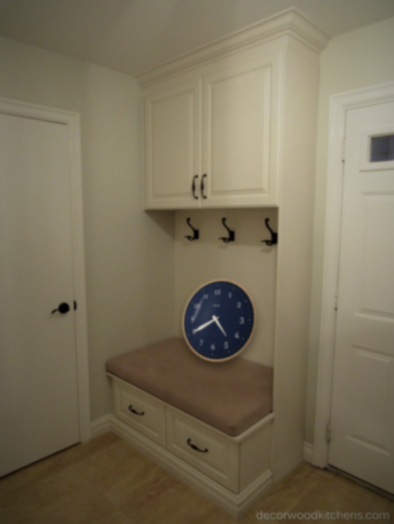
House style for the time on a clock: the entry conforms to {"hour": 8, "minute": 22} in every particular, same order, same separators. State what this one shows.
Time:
{"hour": 4, "minute": 40}
